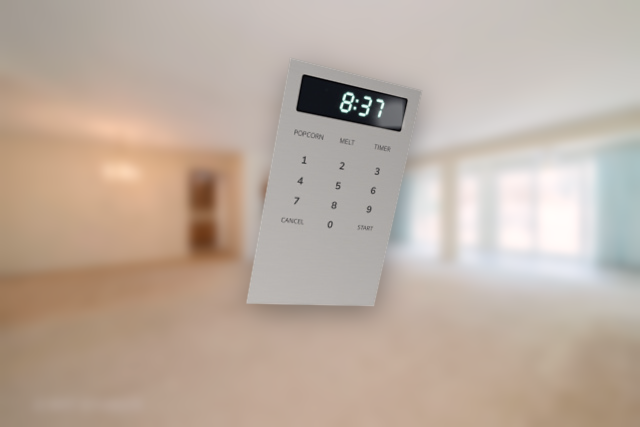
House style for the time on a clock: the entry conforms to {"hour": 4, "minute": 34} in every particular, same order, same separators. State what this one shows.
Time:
{"hour": 8, "minute": 37}
